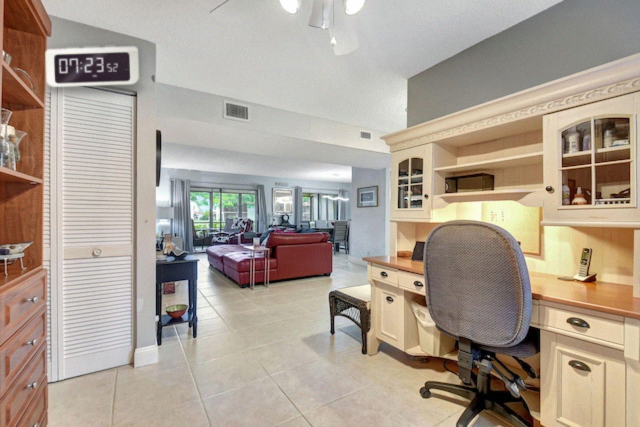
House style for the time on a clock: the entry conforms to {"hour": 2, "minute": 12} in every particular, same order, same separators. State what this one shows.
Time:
{"hour": 7, "minute": 23}
